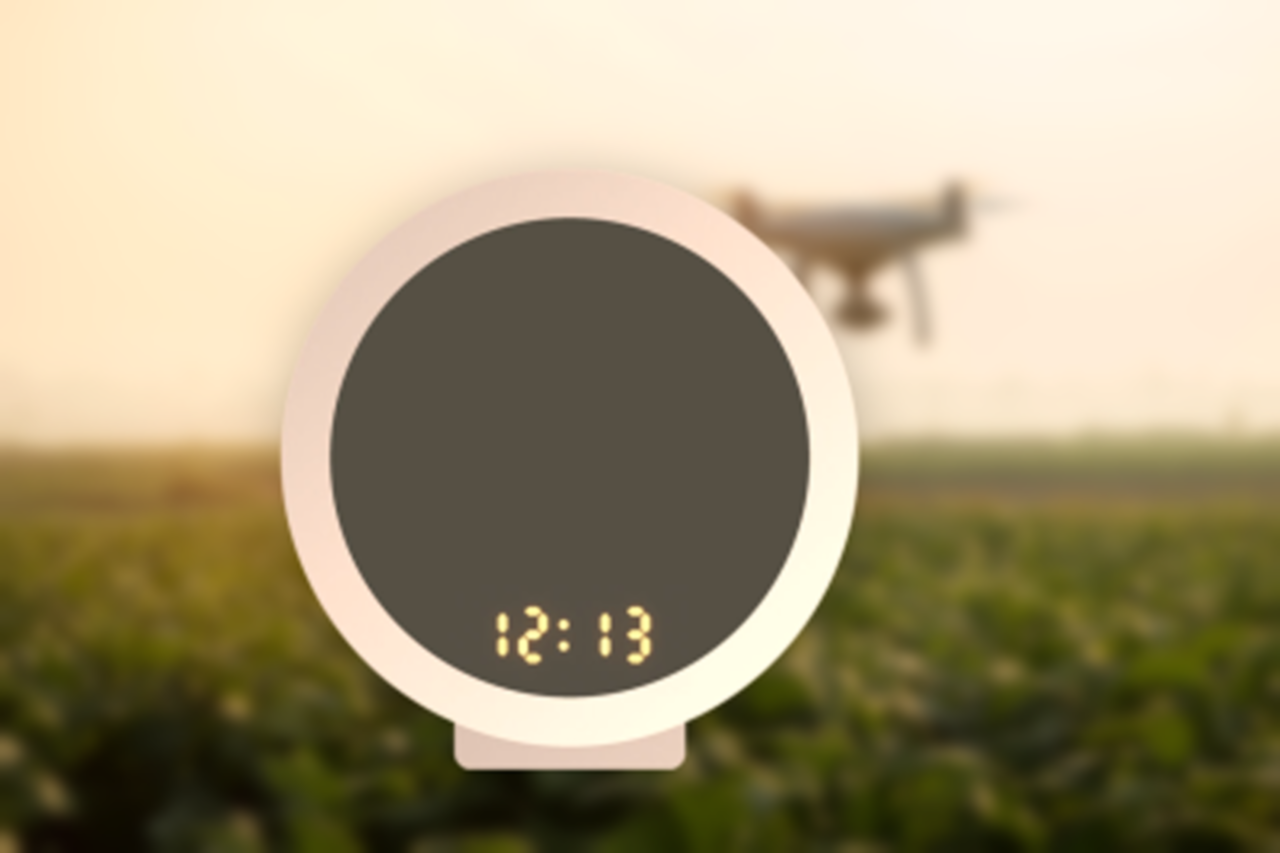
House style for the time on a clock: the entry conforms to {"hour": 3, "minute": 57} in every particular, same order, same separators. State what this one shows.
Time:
{"hour": 12, "minute": 13}
